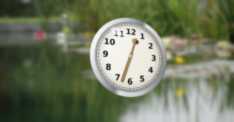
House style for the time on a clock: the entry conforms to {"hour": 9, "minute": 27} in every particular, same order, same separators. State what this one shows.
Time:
{"hour": 12, "minute": 33}
